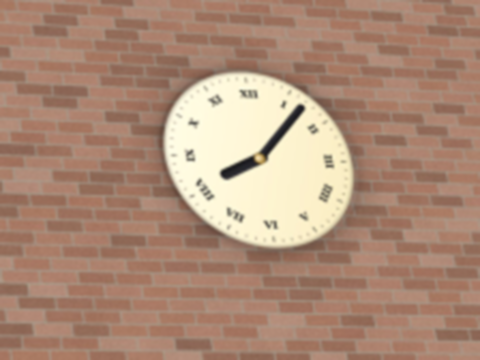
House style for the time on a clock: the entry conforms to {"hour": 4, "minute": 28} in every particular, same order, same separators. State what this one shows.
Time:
{"hour": 8, "minute": 7}
